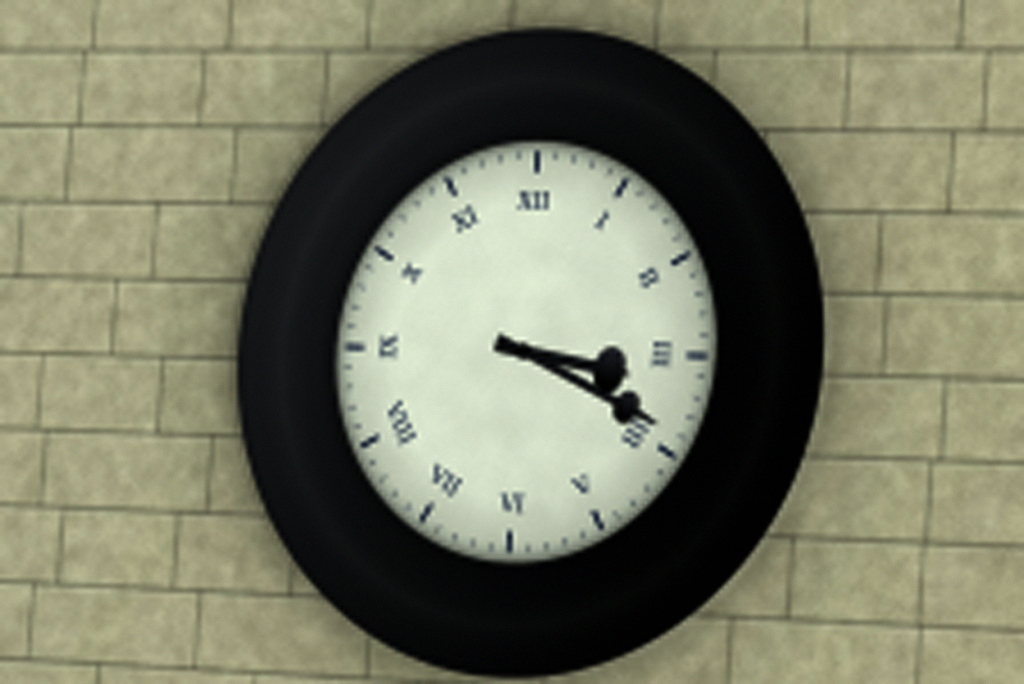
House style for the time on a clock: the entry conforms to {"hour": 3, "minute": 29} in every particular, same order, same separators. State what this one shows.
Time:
{"hour": 3, "minute": 19}
